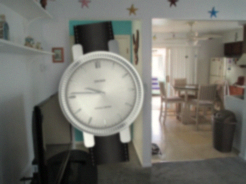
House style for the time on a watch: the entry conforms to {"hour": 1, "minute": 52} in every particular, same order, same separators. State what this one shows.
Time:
{"hour": 9, "minute": 46}
